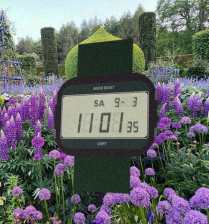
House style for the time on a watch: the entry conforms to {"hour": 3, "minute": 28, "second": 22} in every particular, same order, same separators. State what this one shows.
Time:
{"hour": 11, "minute": 1, "second": 35}
